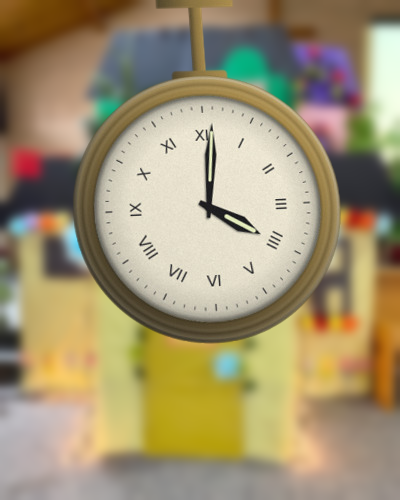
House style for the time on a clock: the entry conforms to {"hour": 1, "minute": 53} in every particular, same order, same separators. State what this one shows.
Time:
{"hour": 4, "minute": 1}
